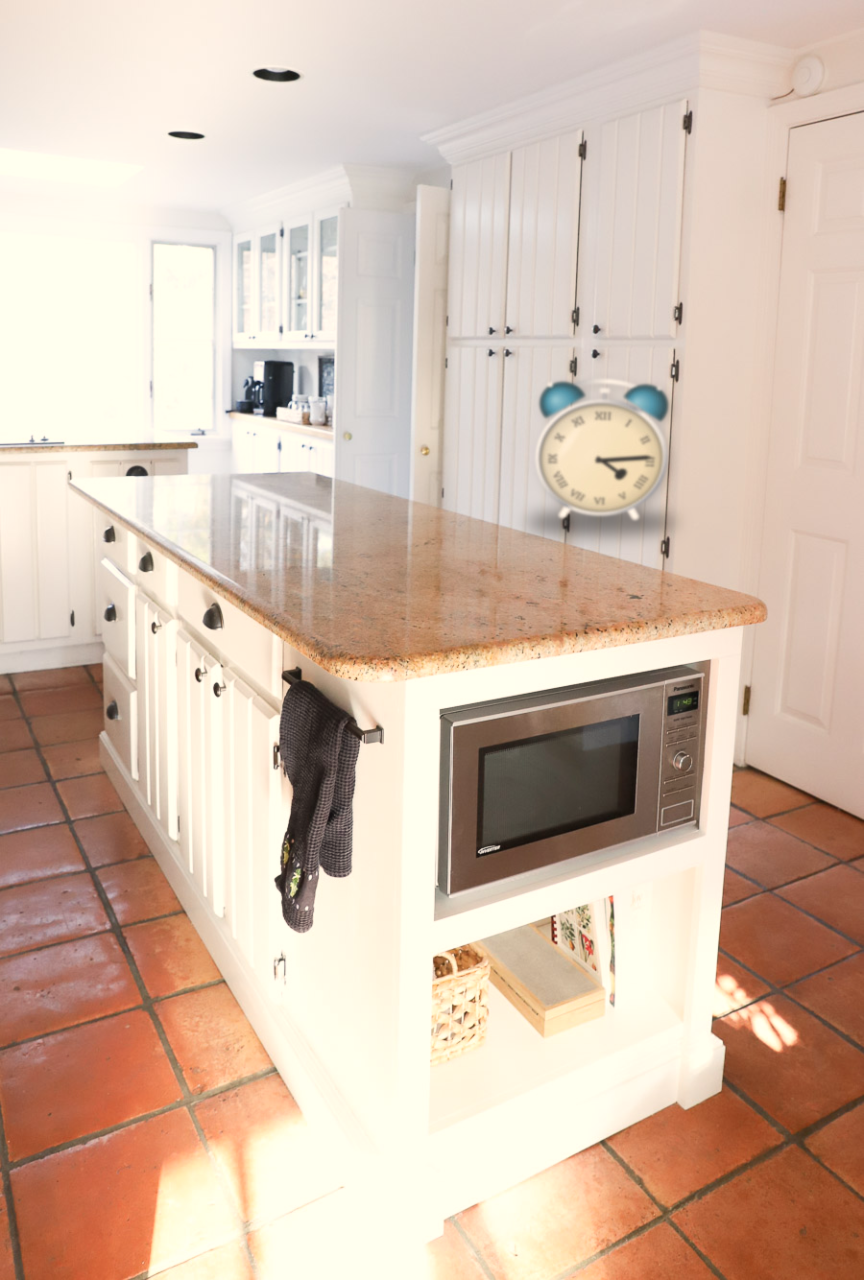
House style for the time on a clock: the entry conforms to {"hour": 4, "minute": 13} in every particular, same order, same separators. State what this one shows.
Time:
{"hour": 4, "minute": 14}
